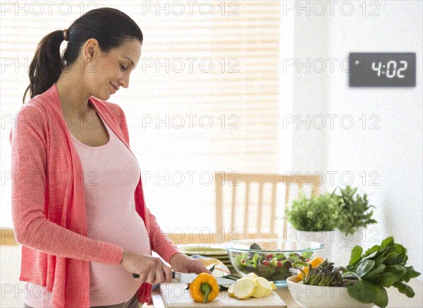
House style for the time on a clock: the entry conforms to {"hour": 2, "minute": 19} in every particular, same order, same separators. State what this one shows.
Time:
{"hour": 4, "minute": 2}
